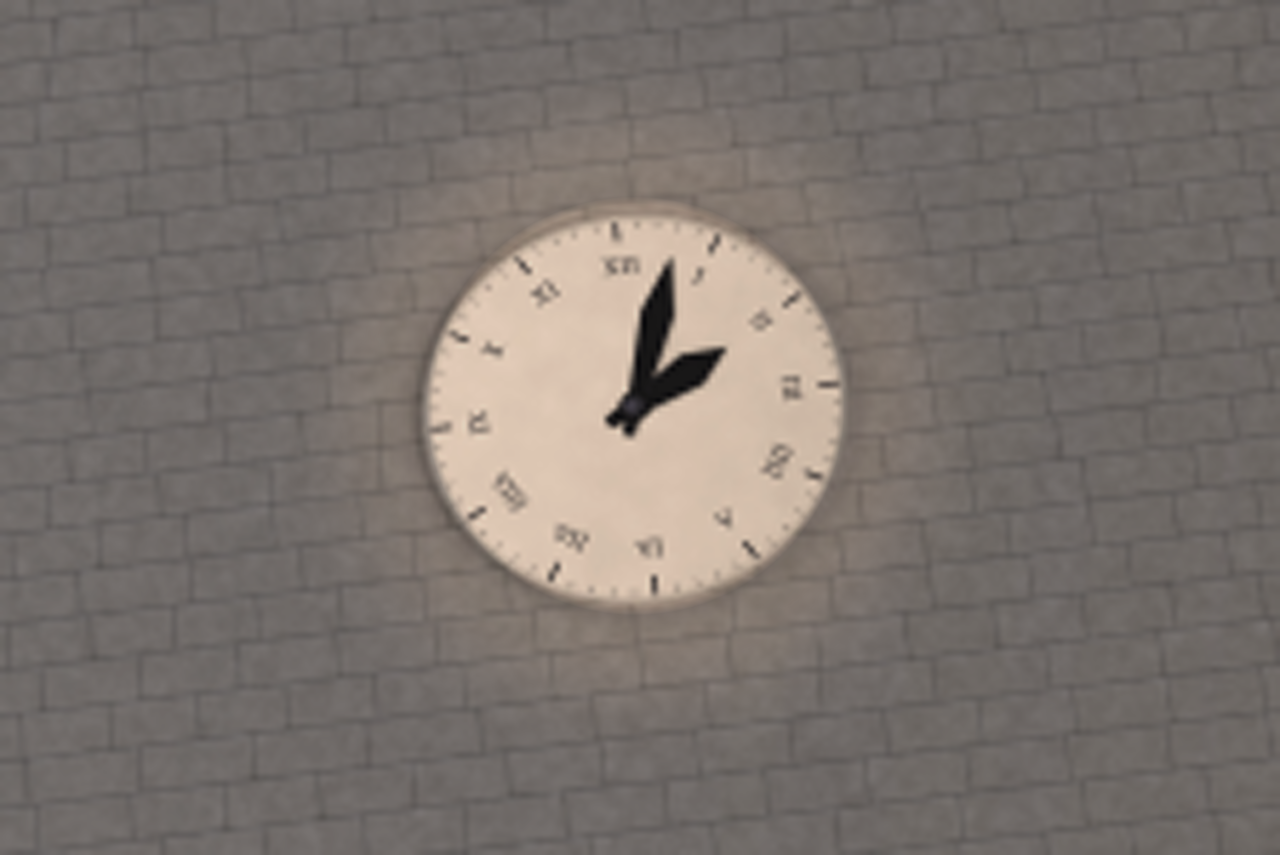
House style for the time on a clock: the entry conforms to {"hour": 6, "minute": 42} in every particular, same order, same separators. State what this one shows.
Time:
{"hour": 2, "minute": 3}
